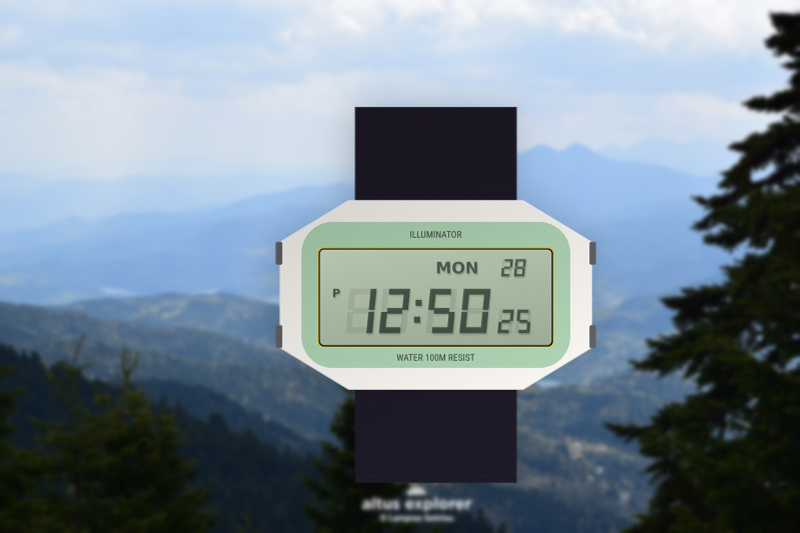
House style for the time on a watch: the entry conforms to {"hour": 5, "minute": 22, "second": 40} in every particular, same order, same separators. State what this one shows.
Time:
{"hour": 12, "minute": 50, "second": 25}
